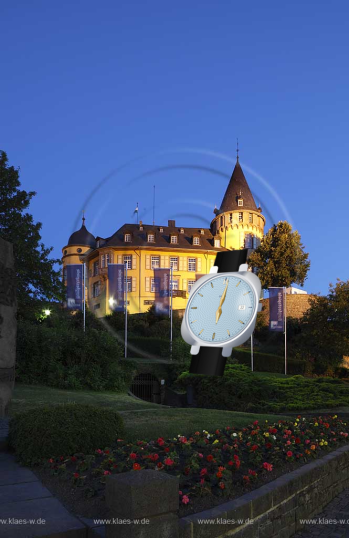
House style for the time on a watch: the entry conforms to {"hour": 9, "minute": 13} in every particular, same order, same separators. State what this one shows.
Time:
{"hour": 6, "minute": 1}
